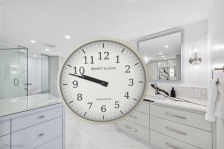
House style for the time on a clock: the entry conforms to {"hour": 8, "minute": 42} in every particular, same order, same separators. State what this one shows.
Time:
{"hour": 9, "minute": 48}
